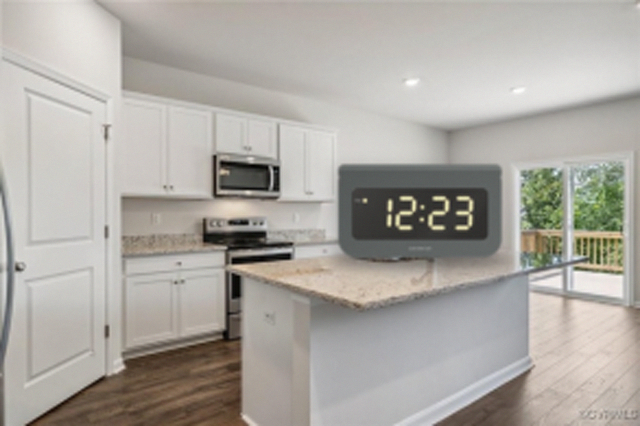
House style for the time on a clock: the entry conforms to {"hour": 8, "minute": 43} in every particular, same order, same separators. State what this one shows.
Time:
{"hour": 12, "minute": 23}
